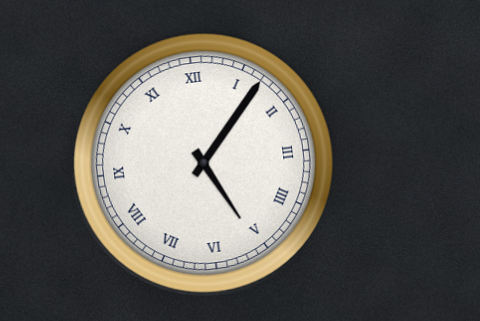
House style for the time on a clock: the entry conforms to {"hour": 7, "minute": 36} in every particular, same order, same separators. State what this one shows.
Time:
{"hour": 5, "minute": 7}
